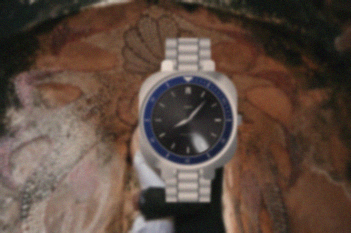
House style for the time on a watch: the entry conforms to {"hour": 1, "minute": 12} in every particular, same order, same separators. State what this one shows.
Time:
{"hour": 8, "minute": 7}
